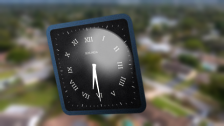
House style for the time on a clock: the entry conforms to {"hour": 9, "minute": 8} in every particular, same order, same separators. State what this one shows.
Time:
{"hour": 6, "minute": 30}
